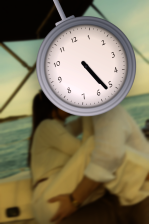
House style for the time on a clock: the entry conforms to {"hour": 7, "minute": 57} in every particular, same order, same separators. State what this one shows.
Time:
{"hour": 5, "minute": 27}
